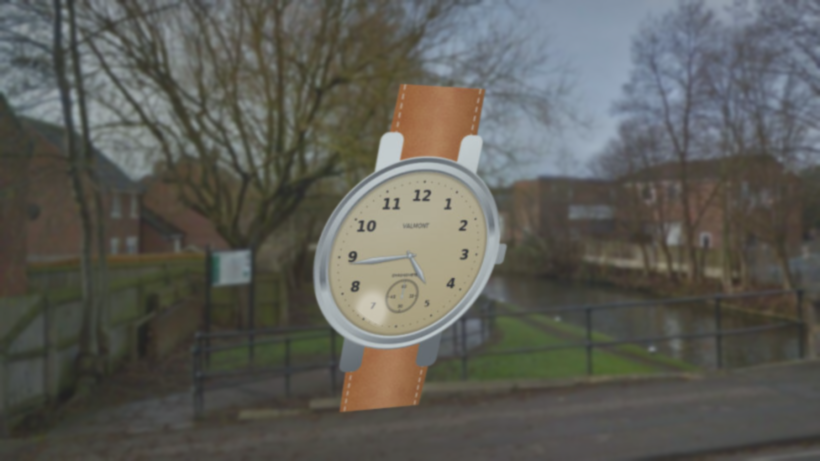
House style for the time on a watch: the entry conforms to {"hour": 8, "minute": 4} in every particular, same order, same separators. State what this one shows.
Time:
{"hour": 4, "minute": 44}
